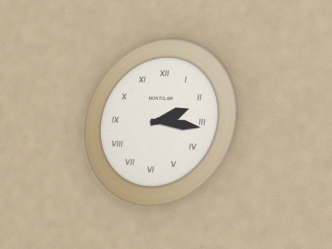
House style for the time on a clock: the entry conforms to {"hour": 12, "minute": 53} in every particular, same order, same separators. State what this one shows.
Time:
{"hour": 2, "minute": 16}
